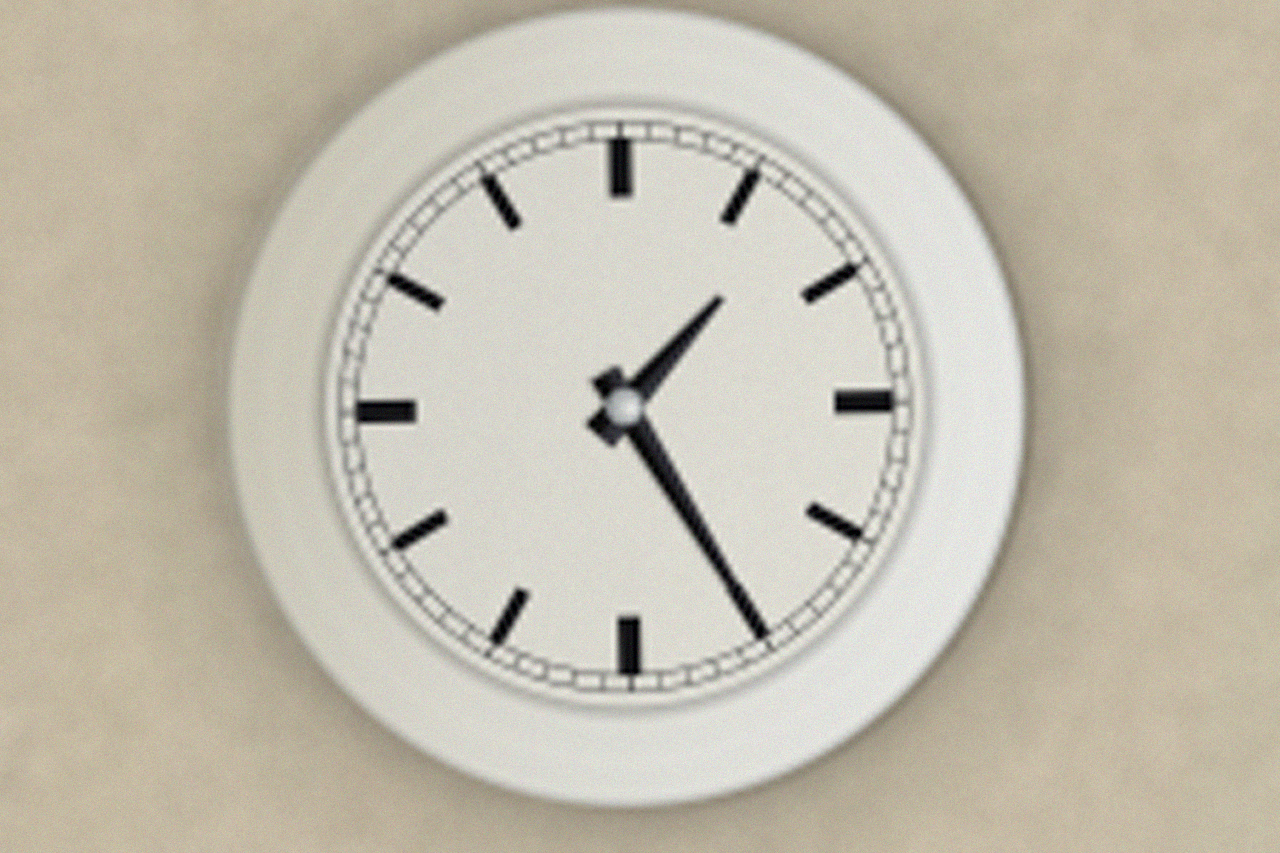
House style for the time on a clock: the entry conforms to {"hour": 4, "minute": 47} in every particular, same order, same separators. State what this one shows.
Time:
{"hour": 1, "minute": 25}
